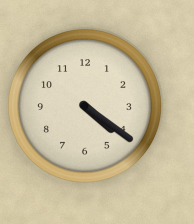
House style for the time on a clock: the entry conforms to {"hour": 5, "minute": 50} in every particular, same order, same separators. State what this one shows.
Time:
{"hour": 4, "minute": 21}
